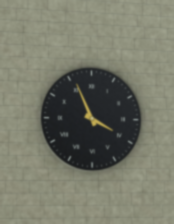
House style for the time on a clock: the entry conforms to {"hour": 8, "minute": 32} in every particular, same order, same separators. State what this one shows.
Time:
{"hour": 3, "minute": 56}
